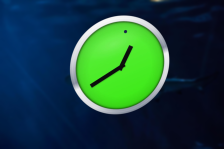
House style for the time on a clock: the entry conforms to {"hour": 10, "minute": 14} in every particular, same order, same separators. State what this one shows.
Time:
{"hour": 12, "minute": 39}
